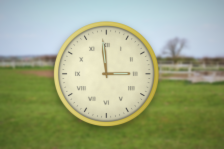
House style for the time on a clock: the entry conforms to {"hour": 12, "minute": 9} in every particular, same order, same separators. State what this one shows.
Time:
{"hour": 2, "minute": 59}
